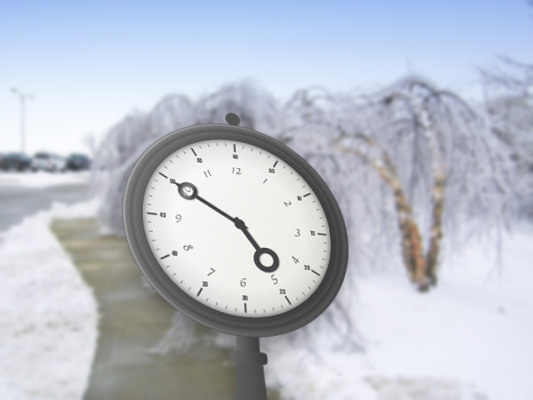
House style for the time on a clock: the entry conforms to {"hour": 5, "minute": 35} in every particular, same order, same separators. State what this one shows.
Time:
{"hour": 4, "minute": 50}
